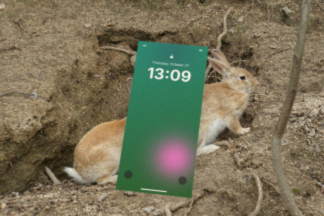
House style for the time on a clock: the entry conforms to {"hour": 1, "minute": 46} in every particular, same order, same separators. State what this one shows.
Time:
{"hour": 13, "minute": 9}
